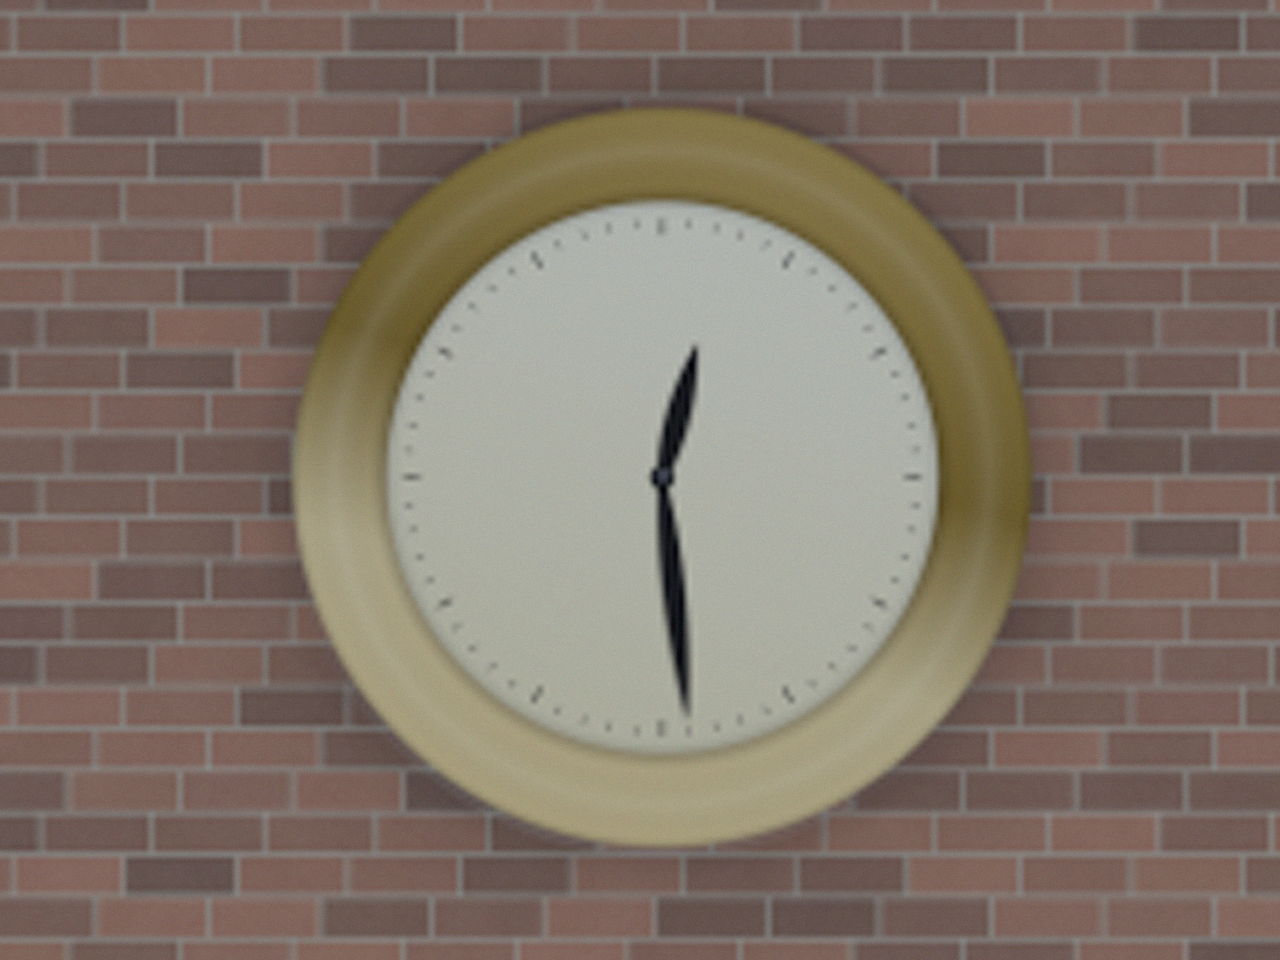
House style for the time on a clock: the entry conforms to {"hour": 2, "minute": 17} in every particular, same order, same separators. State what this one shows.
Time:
{"hour": 12, "minute": 29}
